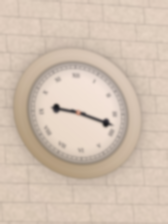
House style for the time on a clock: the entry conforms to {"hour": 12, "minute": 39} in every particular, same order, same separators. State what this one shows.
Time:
{"hour": 9, "minute": 18}
